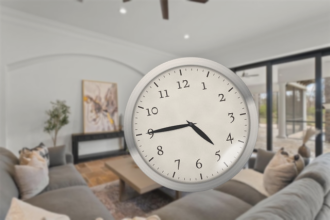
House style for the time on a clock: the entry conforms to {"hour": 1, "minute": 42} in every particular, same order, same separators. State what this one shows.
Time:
{"hour": 4, "minute": 45}
